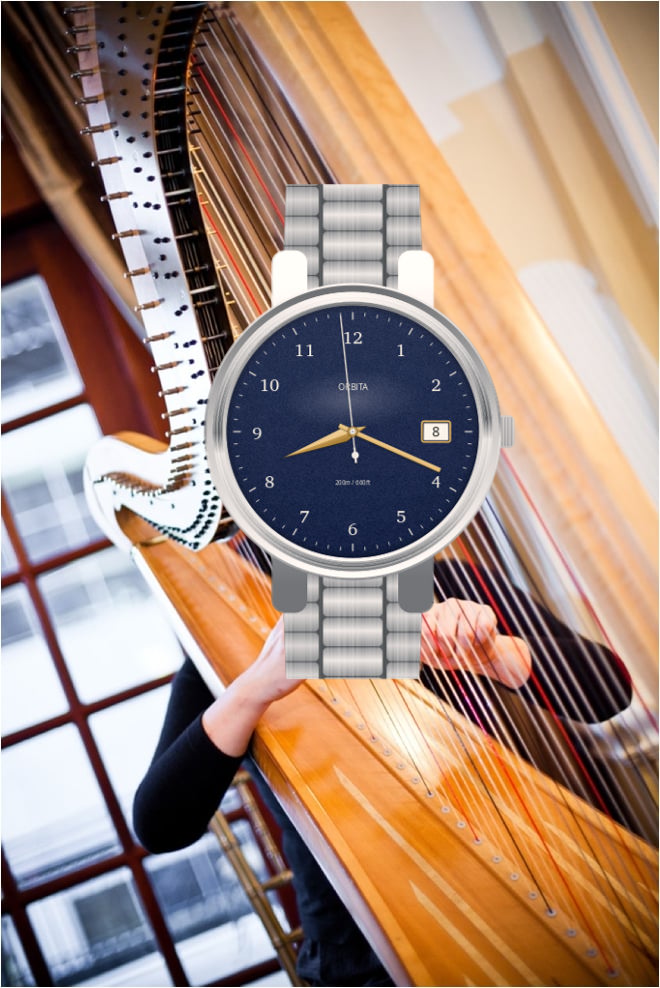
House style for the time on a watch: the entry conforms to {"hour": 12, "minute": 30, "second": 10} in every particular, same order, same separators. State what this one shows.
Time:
{"hour": 8, "minute": 18, "second": 59}
